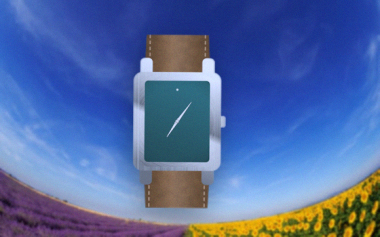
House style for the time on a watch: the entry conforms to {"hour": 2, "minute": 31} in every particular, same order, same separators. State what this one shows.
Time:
{"hour": 7, "minute": 6}
